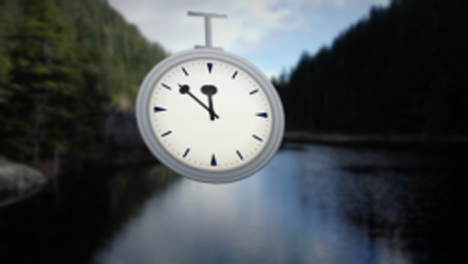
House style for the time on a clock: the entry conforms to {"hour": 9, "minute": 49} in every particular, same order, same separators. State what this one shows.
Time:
{"hour": 11, "minute": 52}
